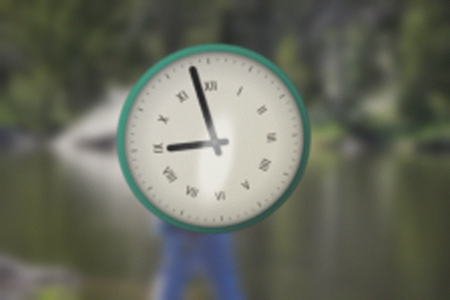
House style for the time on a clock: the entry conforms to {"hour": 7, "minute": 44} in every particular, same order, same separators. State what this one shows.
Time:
{"hour": 8, "minute": 58}
